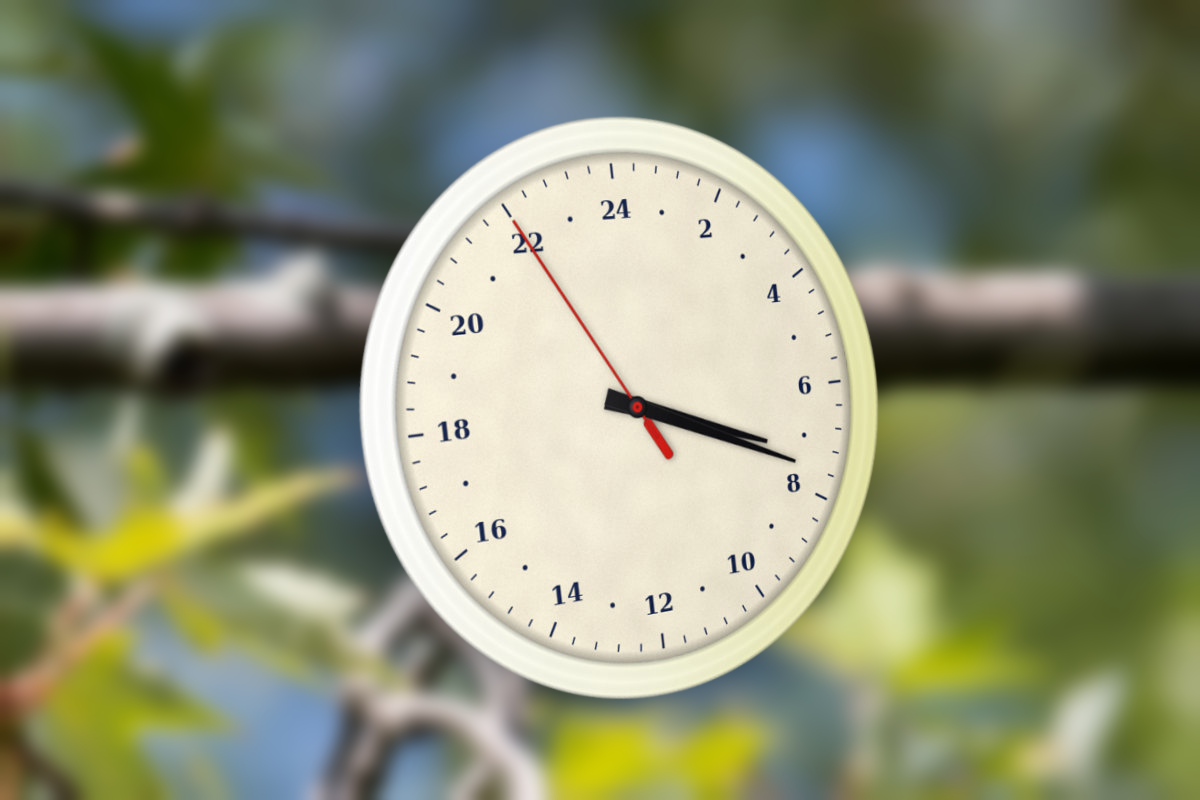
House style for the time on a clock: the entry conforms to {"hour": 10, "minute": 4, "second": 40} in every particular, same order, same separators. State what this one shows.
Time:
{"hour": 7, "minute": 18, "second": 55}
